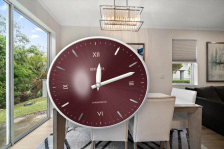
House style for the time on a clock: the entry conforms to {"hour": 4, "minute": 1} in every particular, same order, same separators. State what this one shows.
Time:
{"hour": 12, "minute": 12}
